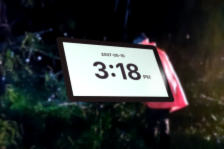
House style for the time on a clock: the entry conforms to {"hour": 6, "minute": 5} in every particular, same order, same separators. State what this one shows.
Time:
{"hour": 3, "minute": 18}
